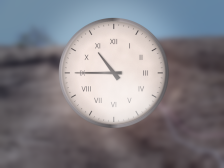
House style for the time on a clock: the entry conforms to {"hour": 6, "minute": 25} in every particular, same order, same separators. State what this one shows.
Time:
{"hour": 10, "minute": 45}
